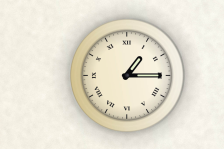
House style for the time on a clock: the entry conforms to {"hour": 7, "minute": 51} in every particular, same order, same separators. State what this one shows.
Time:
{"hour": 1, "minute": 15}
